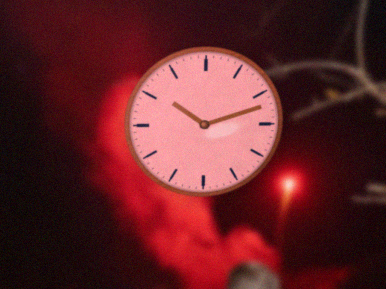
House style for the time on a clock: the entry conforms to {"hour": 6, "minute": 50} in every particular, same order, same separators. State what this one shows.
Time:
{"hour": 10, "minute": 12}
